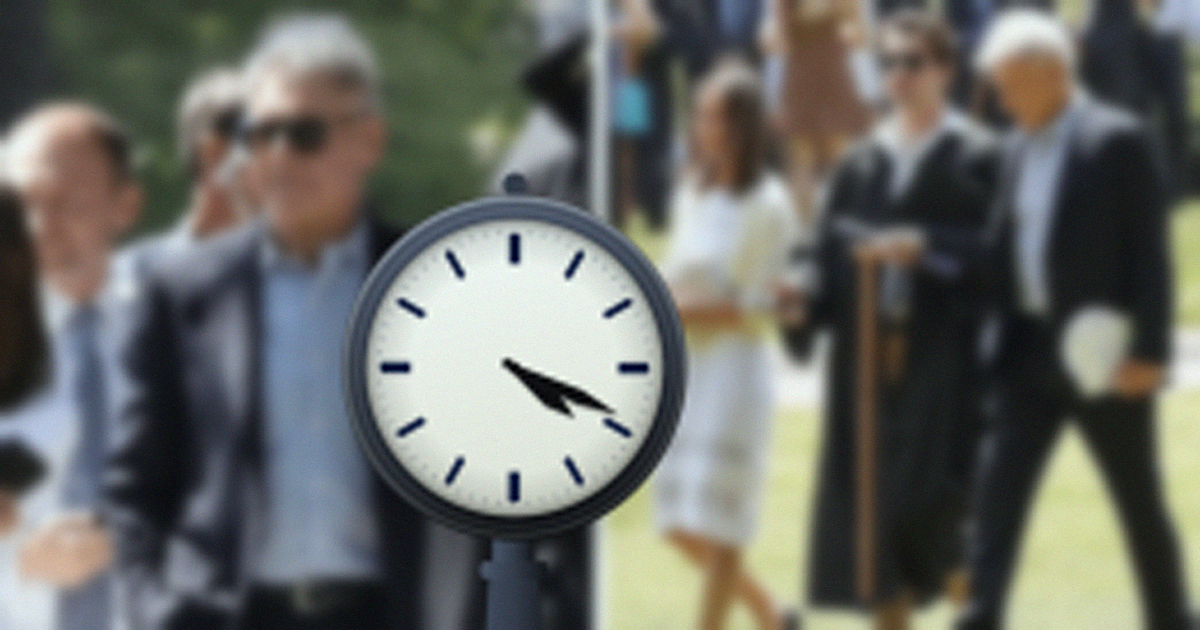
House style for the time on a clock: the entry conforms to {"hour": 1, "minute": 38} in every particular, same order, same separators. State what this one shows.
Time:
{"hour": 4, "minute": 19}
